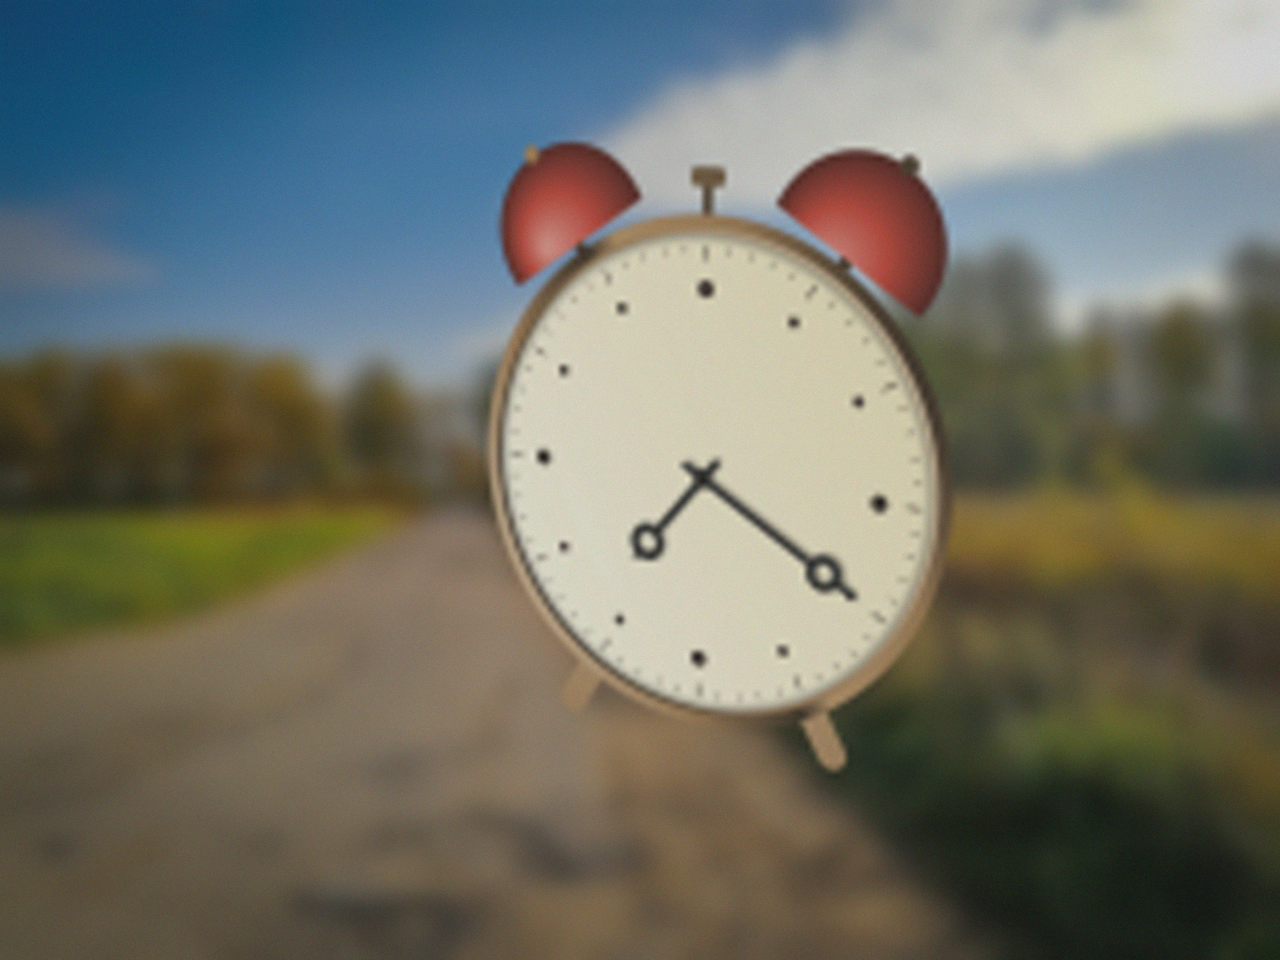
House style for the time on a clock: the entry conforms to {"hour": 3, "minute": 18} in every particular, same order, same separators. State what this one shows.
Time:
{"hour": 7, "minute": 20}
